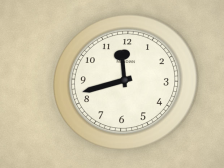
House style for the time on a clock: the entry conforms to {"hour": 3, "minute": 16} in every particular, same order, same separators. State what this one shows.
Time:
{"hour": 11, "minute": 42}
